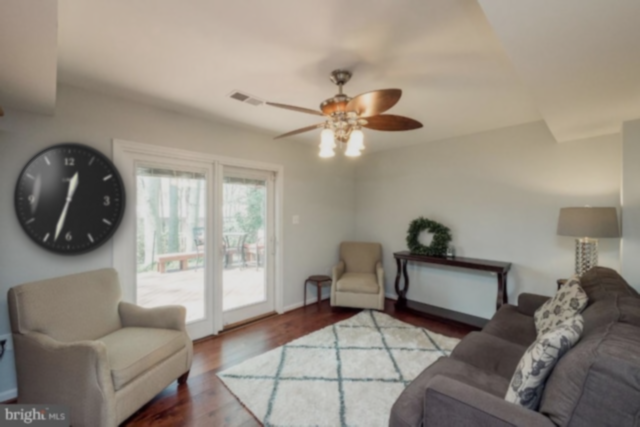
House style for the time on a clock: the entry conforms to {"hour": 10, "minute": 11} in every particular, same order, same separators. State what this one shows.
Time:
{"hour": 12, "minute": 33}
